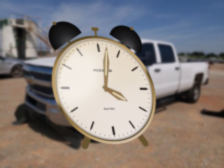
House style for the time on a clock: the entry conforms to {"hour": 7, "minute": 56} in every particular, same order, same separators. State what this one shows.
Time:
{"hour": 4, "minute": 2}
